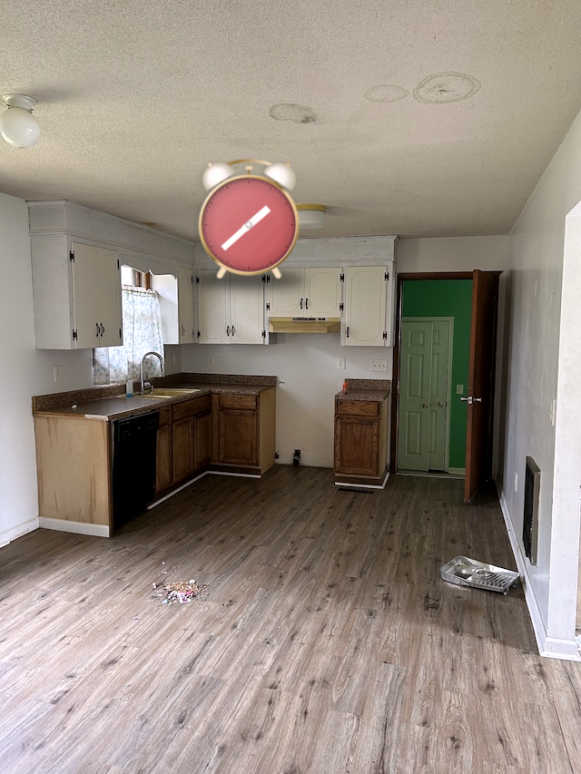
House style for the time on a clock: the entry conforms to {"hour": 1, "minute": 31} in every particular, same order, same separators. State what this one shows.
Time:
{"hour": 1, "minute": 38}
